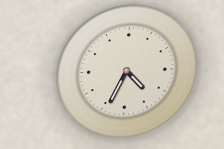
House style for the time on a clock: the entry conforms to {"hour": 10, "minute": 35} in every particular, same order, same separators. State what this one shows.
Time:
{"hour": 4, "minute": 34}
